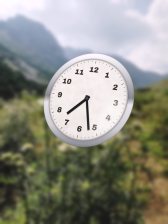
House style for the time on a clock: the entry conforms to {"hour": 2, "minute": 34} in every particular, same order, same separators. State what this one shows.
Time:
{"hour": 7, "minute": 27}
